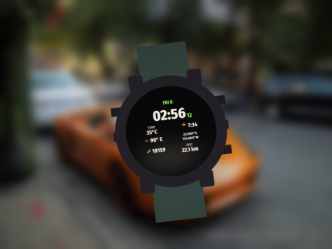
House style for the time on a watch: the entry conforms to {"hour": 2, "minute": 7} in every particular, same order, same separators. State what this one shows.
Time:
{"hour": 2, "minute": 56}
